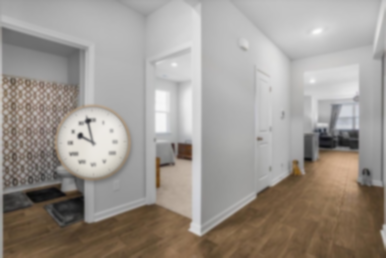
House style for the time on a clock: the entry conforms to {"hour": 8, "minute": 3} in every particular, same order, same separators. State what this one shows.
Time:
{"hour": 9, "minute": 58}
